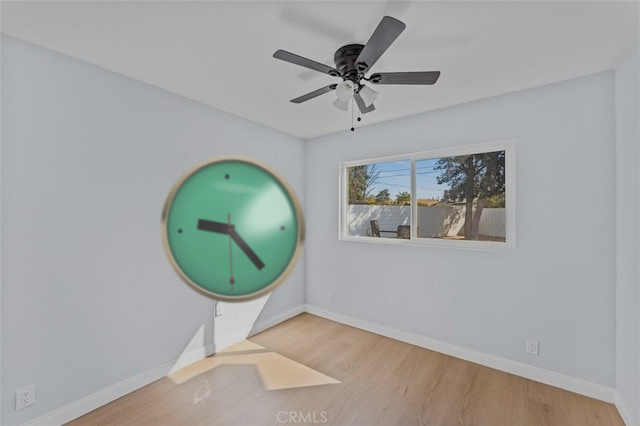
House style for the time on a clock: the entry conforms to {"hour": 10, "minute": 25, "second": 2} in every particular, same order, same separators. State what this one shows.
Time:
{"hour": 9, "minute": 23, "second": 30}
